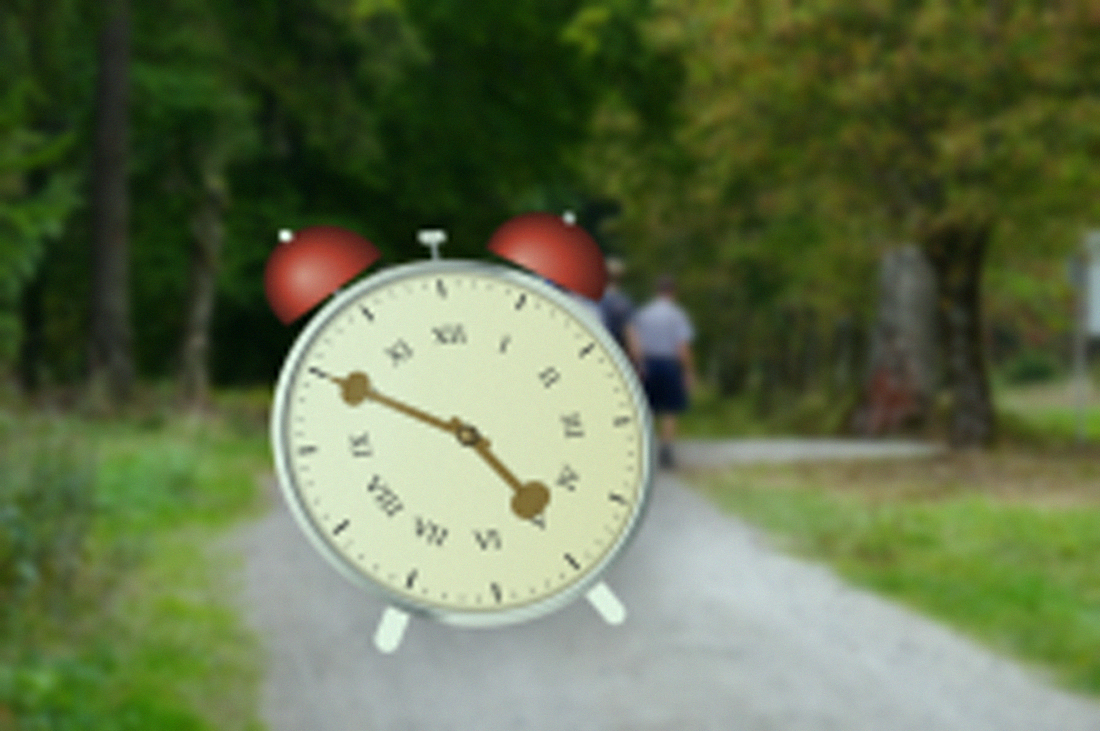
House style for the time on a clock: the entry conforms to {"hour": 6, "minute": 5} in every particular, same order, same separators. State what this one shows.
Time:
{"hour": 4, "minute": 50}
